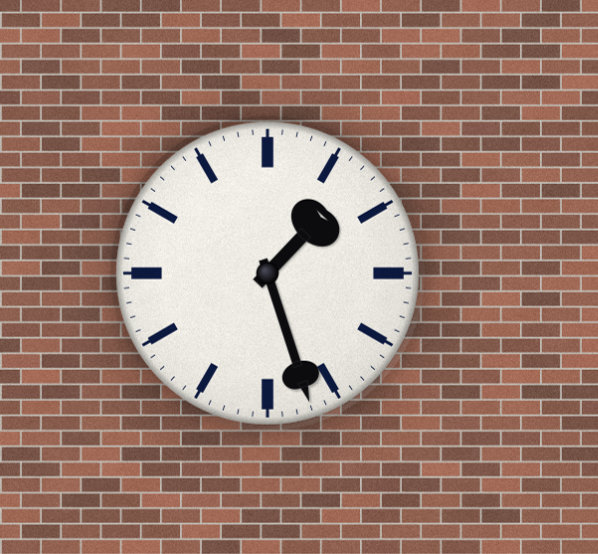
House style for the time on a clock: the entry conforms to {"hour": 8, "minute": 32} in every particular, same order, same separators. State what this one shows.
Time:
{"hour": 1, "minute": 27}
